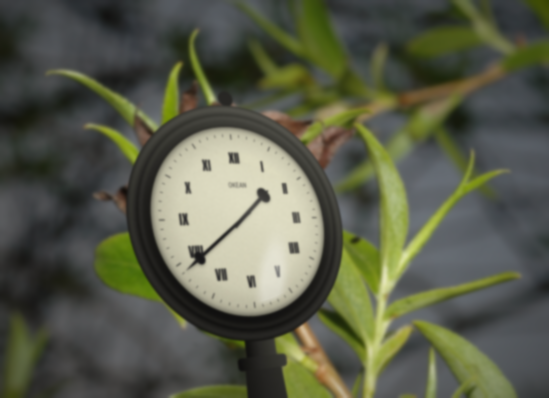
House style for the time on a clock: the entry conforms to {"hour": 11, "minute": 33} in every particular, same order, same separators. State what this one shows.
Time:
{"hour": 1, "minute": 39}
